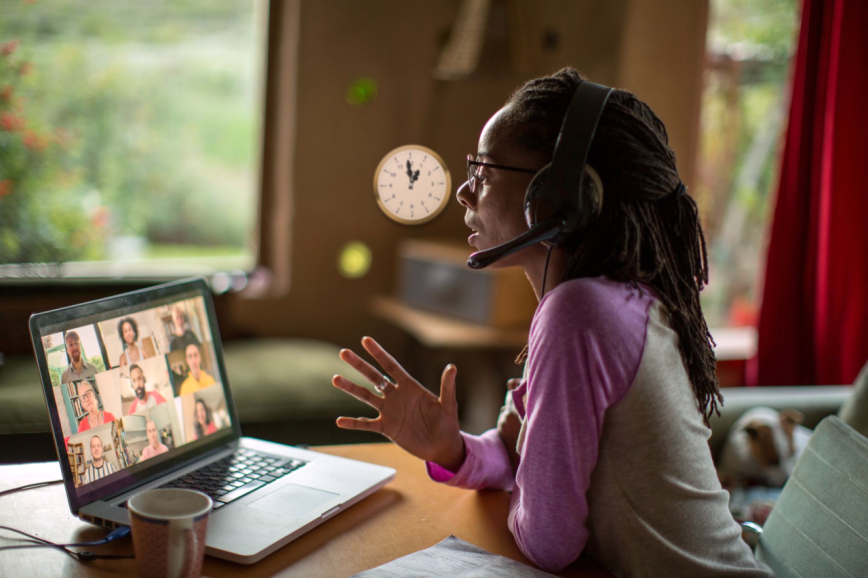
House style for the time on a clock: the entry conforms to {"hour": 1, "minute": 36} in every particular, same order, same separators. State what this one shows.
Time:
{"hour": 12, "minute": 59}
